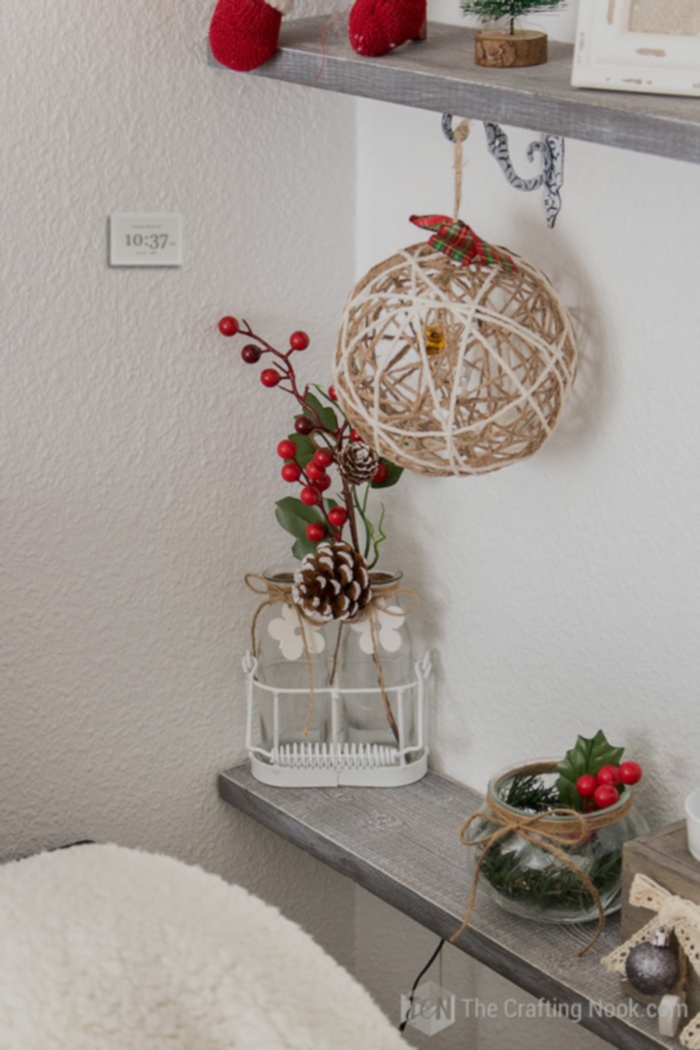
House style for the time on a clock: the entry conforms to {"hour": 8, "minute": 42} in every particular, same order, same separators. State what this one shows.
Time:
{"hour": 10, "minute": 37}
